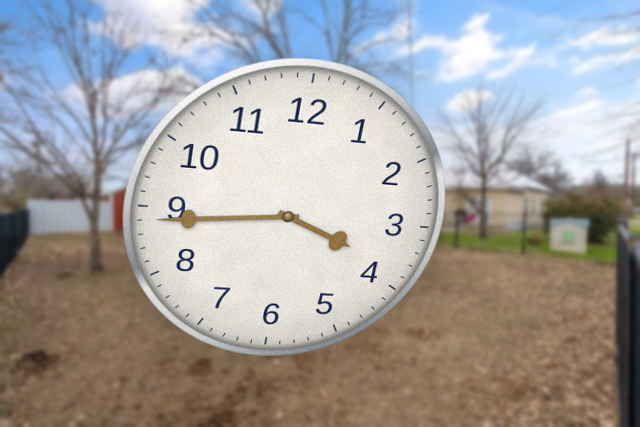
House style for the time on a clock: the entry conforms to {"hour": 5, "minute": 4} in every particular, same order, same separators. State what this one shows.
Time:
{"hour": 3, "minute": 44}
